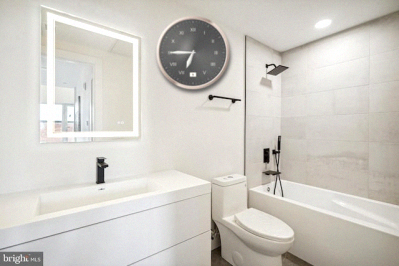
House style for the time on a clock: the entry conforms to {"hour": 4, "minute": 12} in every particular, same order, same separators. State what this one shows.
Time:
{"hour": 6, "minute": 45}
